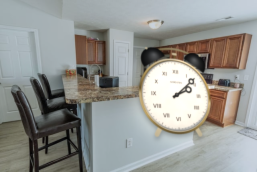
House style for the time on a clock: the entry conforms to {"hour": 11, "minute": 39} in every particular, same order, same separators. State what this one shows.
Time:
{"hour": 2, "minute": 8}
